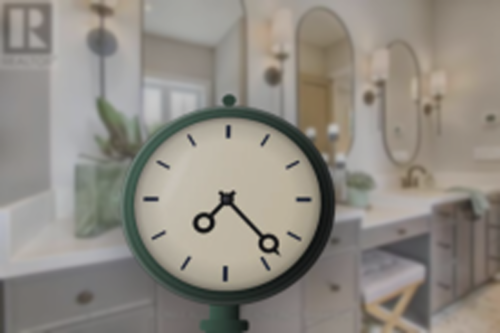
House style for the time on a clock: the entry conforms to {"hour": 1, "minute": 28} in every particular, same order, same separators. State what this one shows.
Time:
{"hour": 7, "minute": 23}
